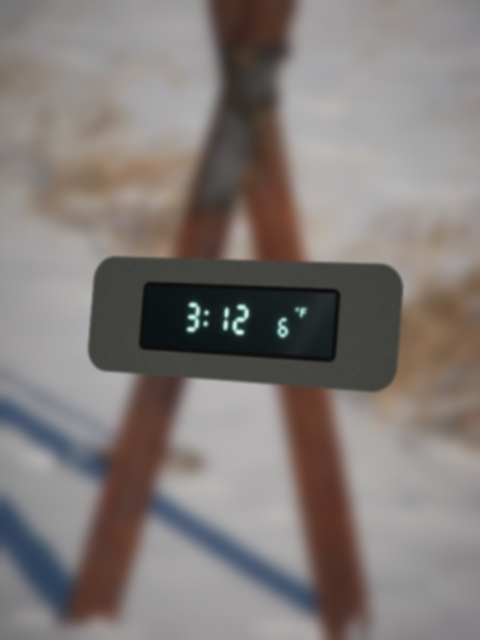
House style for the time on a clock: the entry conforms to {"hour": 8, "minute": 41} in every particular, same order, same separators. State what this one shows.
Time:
{"hour": 3, "minute": 12}
